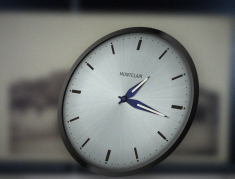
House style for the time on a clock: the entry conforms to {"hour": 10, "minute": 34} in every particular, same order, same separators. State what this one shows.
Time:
{"hour": 1, "minute": 17}
